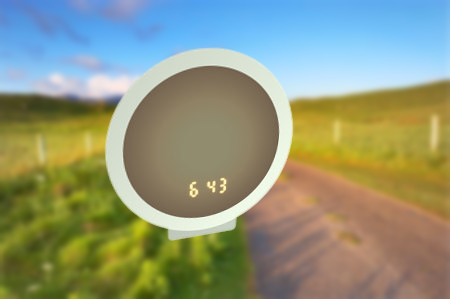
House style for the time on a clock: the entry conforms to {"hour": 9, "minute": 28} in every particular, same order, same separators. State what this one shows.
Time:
{"hour": 6, "minute": 43}
